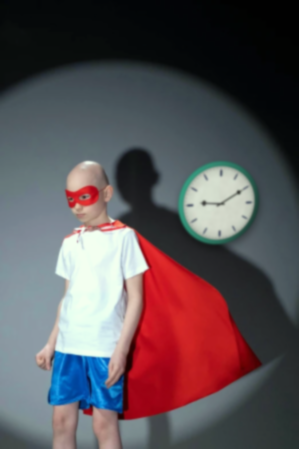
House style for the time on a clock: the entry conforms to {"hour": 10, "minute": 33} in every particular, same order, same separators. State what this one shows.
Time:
{"hour": 9, "minute": 10}
